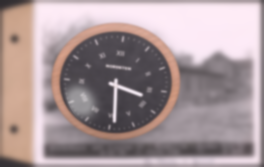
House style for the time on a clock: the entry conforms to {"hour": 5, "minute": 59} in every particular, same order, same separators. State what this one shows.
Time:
{"hour": 3, "minute": 29}
